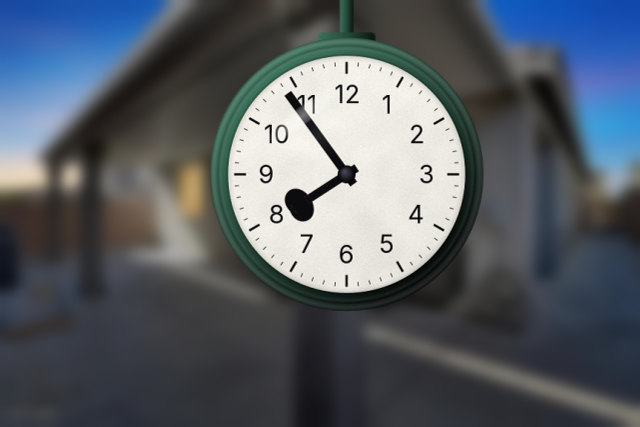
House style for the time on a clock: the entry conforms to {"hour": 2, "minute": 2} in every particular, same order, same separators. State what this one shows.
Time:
{"hour": 7, "minute": 54}
